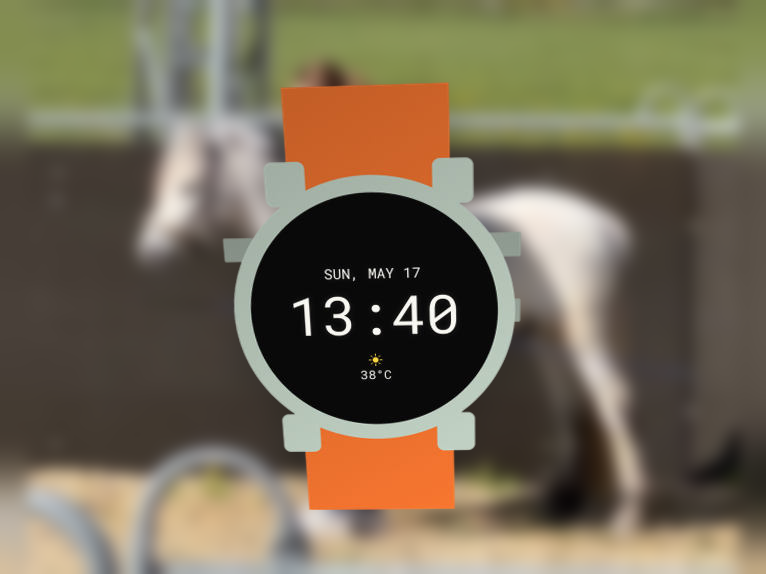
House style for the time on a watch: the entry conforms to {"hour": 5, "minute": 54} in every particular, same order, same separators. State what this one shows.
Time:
{"hour": 13, "minute": 40}
